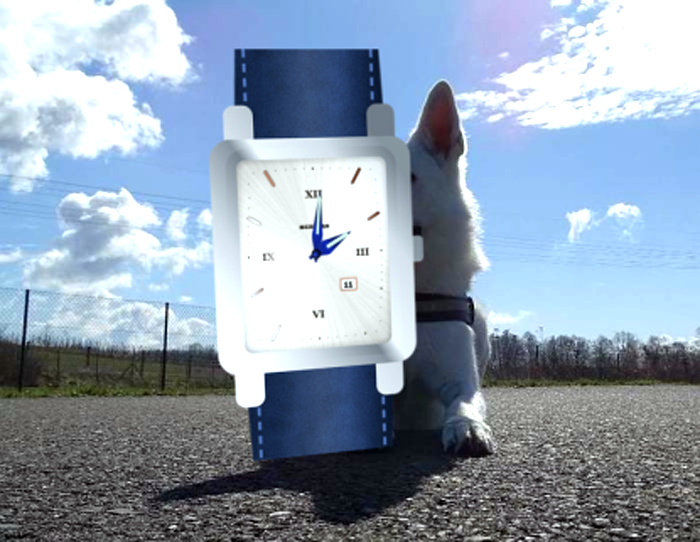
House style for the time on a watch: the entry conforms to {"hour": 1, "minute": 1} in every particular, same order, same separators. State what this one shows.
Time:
{"hour": 2, "minute": 1}
